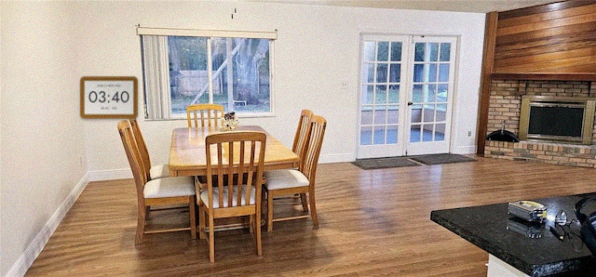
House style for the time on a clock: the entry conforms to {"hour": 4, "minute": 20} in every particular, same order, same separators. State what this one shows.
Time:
{"hour": 3, "minute": 40}
